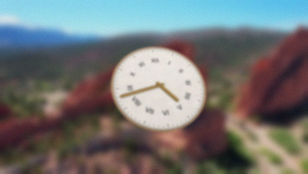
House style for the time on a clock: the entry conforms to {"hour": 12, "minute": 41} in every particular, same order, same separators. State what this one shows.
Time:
{"hour": 4, "minute": 43}
